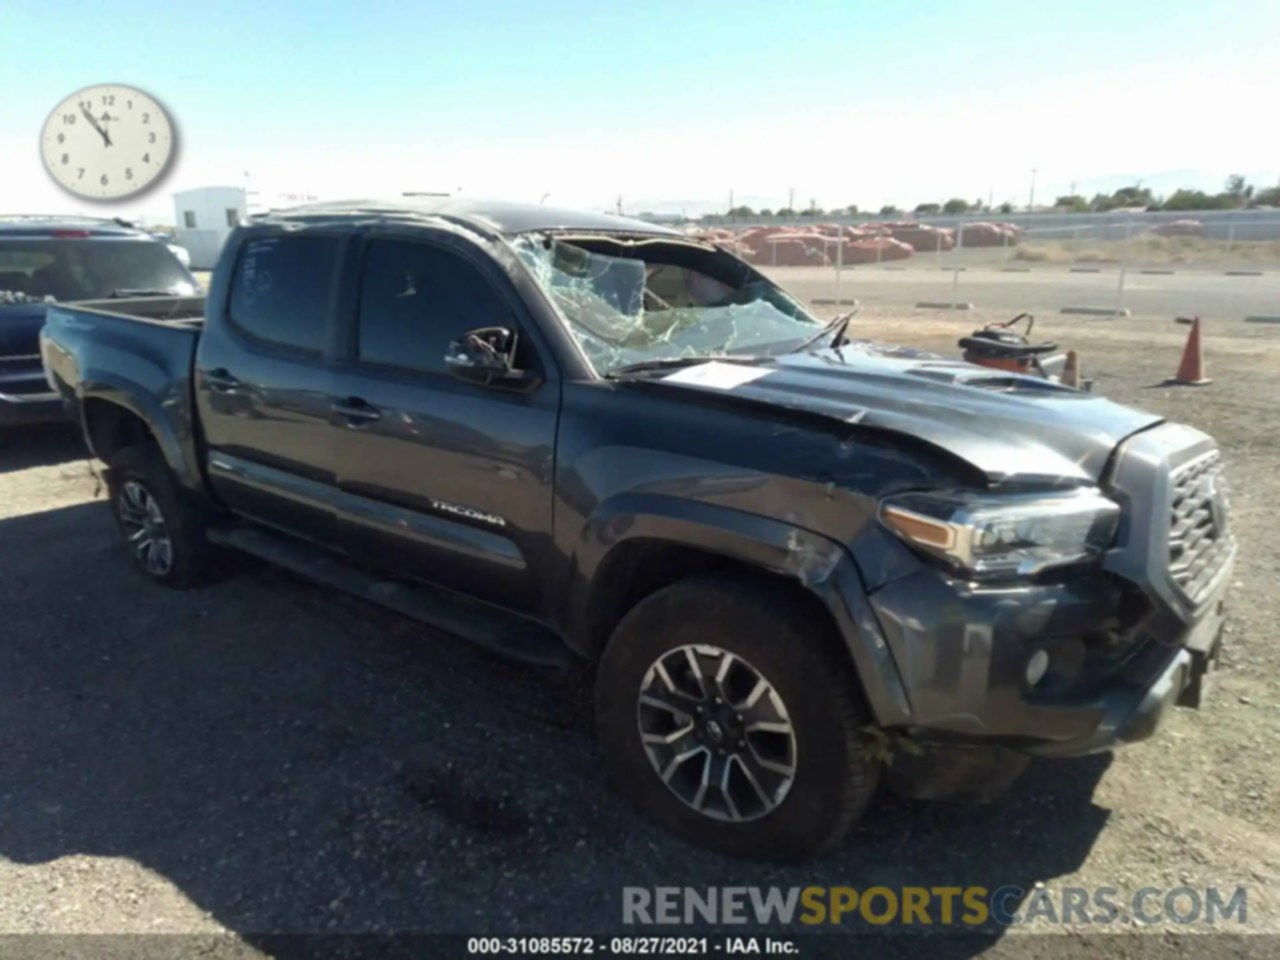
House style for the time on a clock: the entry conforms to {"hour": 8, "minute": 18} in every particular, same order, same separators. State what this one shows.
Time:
{"hour": 11, "minute": 54}
